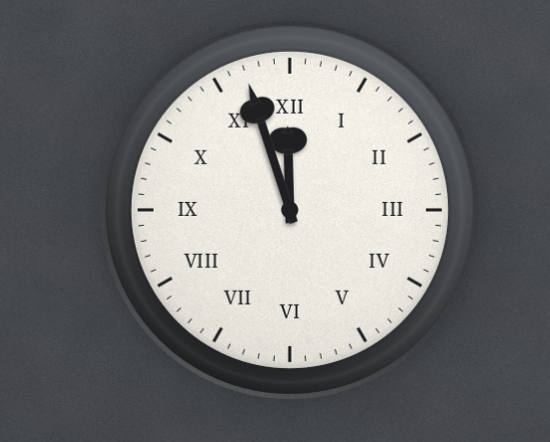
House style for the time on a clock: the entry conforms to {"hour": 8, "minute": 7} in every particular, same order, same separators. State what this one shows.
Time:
{"hour": 11, "minute": 57}
